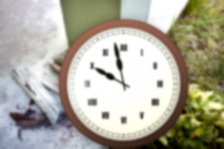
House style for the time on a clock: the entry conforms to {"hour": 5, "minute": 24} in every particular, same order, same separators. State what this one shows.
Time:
{"hour": 9, "minute": 58}
